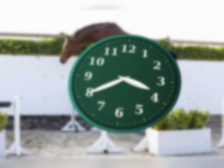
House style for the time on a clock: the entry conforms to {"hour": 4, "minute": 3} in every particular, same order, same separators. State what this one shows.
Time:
{"hour": 3, "minute": 40}
